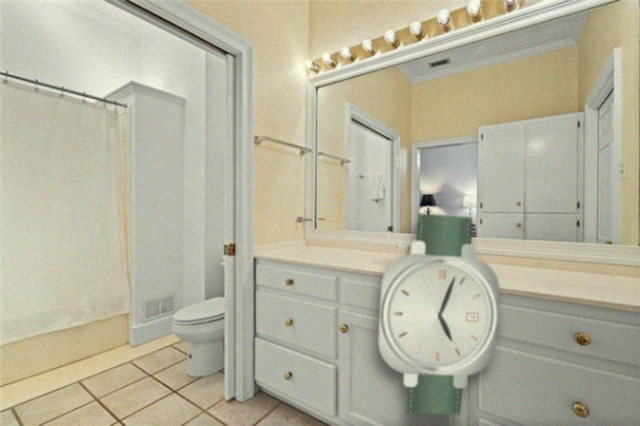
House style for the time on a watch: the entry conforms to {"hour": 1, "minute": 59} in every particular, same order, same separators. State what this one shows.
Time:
{"hour": 5, "minute": 3}
